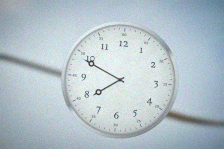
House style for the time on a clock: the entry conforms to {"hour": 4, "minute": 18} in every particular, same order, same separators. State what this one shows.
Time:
{"hour": 7, "minute": 49}
